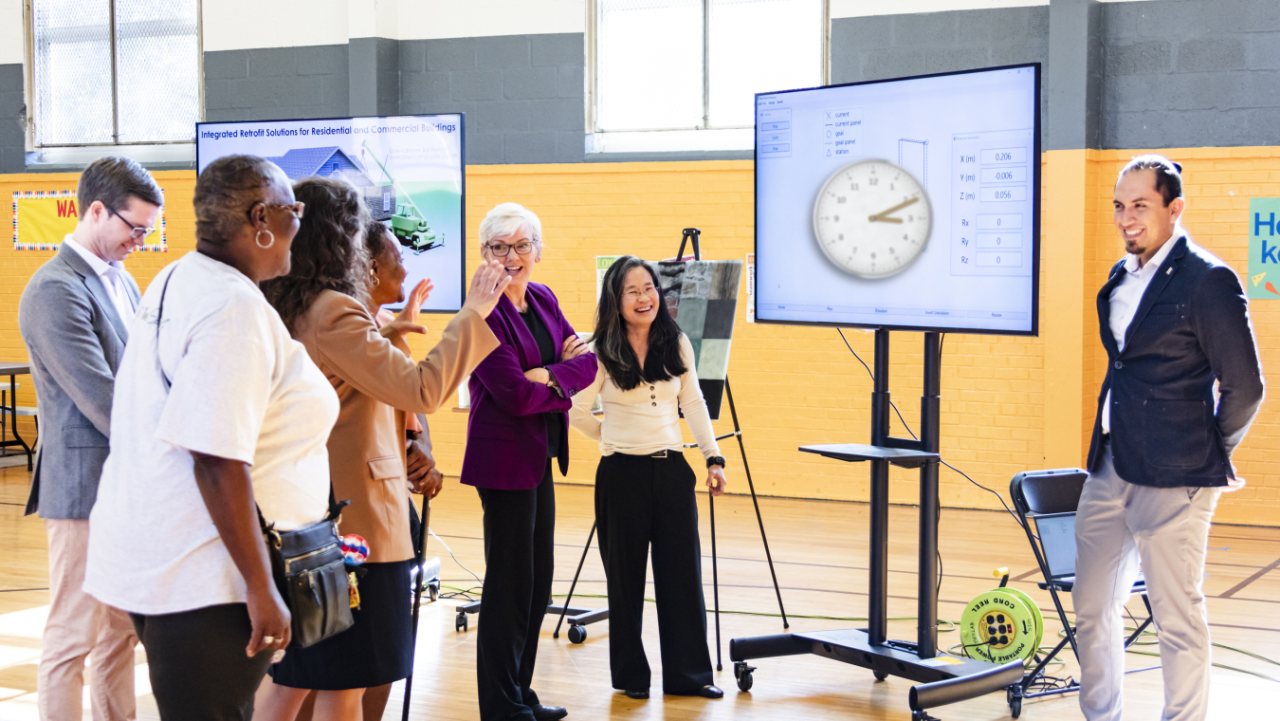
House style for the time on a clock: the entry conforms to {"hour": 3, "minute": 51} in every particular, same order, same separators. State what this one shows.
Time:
{"hour": 3, "minute": 11}
